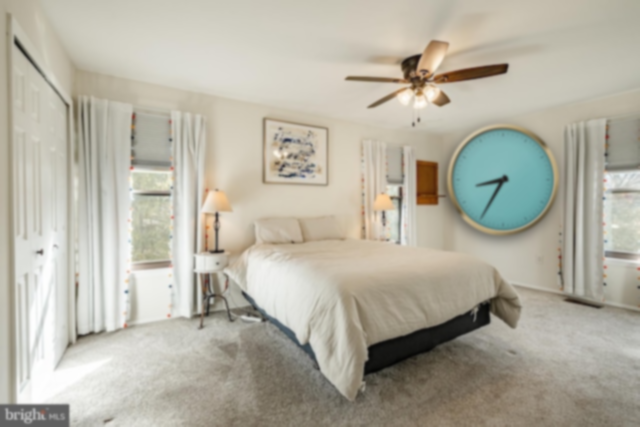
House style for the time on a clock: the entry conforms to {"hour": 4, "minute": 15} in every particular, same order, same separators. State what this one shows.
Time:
{"hour": 8, "minute": 35}
